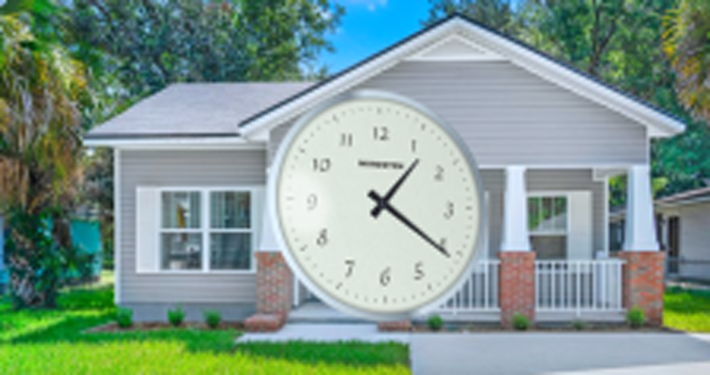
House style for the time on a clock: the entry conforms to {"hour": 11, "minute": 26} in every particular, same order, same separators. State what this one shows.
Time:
{"hour": 1, "minute": 21}
